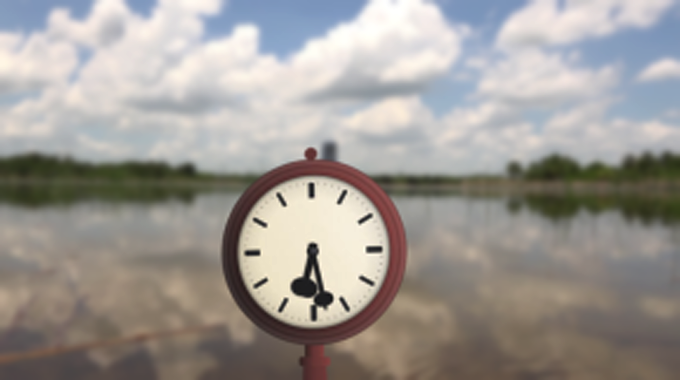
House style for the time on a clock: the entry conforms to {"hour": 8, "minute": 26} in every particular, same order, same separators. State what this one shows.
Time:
{"hour": 6, "minute": 28}
